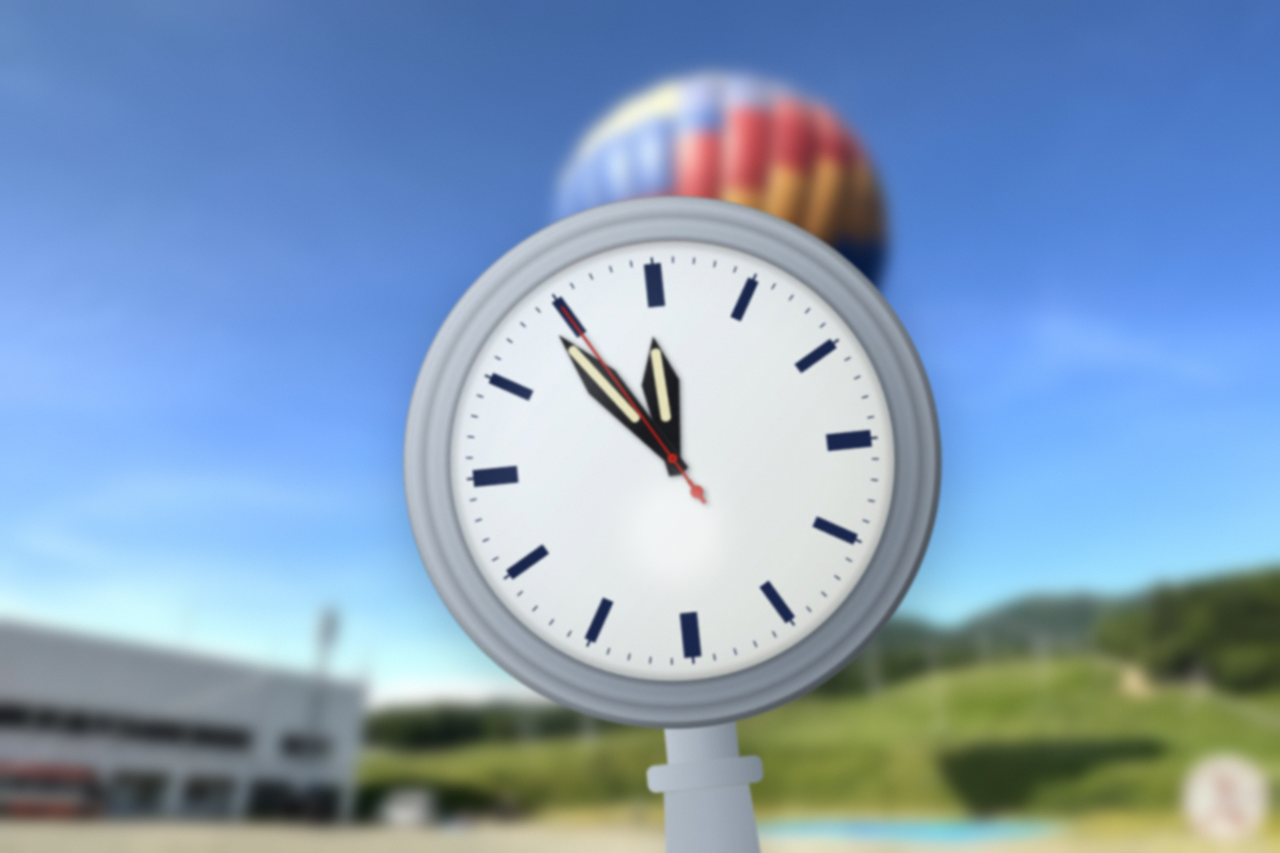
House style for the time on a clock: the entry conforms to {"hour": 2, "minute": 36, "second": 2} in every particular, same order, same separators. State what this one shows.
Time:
{"hour": 11, "minute": 53, "second": 55}
